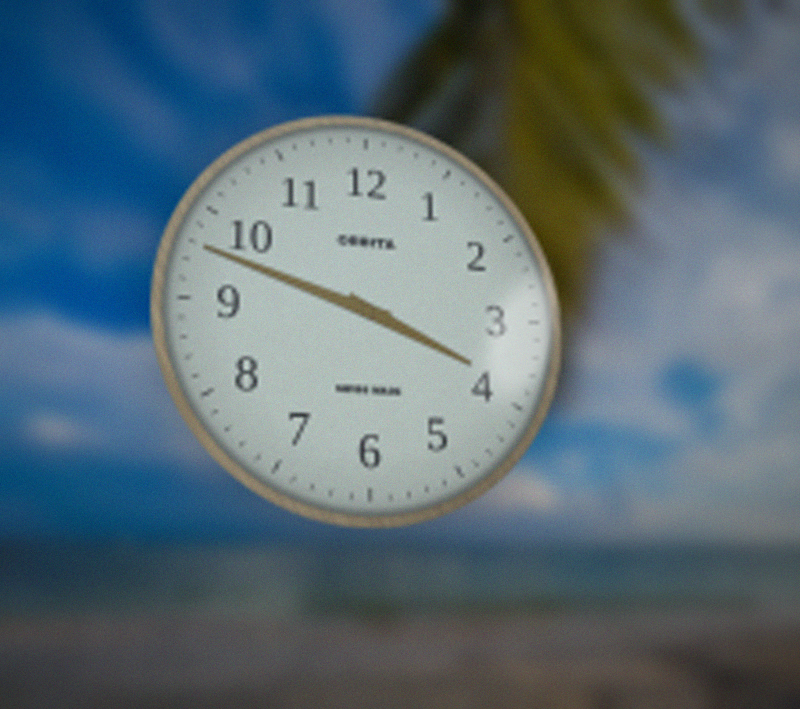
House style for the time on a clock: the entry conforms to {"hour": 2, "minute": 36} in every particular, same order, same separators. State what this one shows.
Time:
{"hour": 3, "minute": 48}
